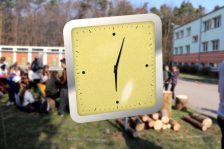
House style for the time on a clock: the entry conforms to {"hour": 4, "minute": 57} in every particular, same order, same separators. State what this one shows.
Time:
{"hour": 6, "minute": 3}
